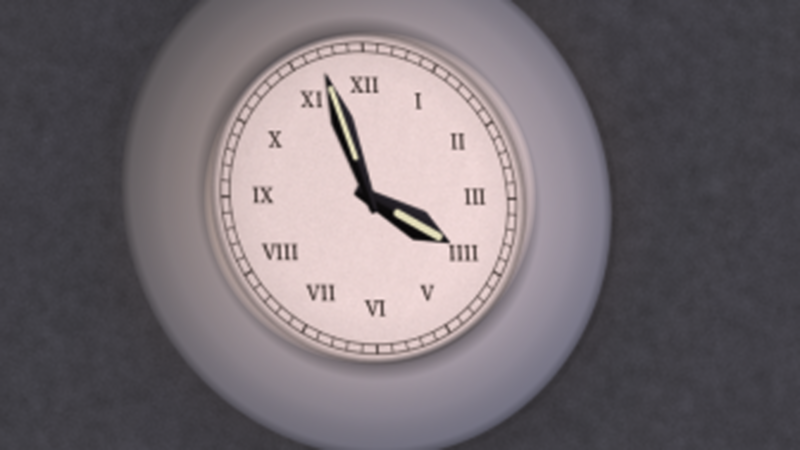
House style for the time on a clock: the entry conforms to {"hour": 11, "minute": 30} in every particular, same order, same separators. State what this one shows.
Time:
{"hour": 3, "minute": 57}
